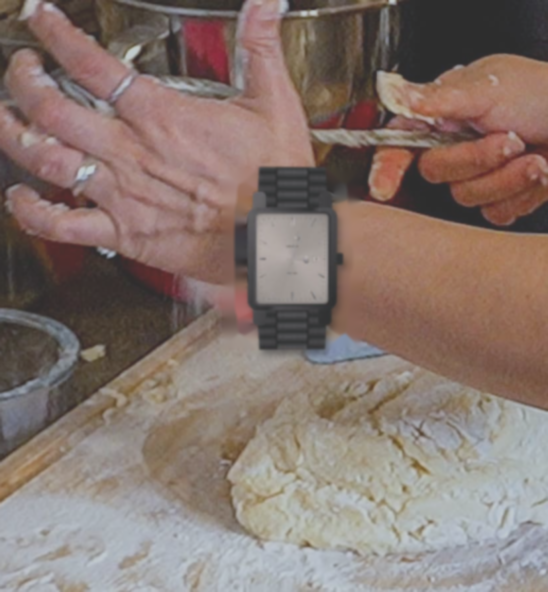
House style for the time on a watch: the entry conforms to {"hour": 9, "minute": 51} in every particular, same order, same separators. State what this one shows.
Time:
{"hour": 3, "minute": 2}
